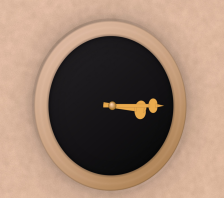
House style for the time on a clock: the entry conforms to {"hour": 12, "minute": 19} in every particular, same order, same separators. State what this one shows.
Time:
{"hour": 3, "minute": 15}
